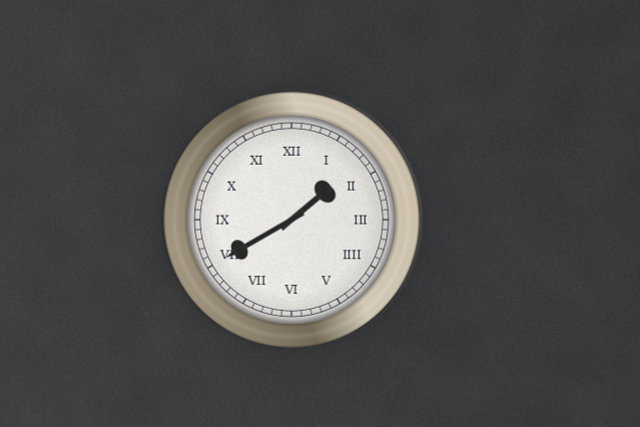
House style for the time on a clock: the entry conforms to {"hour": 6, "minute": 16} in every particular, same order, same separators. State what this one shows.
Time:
{"hour": 1, "minute": 40}
